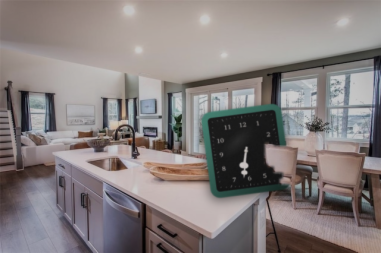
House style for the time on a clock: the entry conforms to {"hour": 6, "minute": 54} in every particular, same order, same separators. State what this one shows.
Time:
{"hour": 6, "minute": 32}
